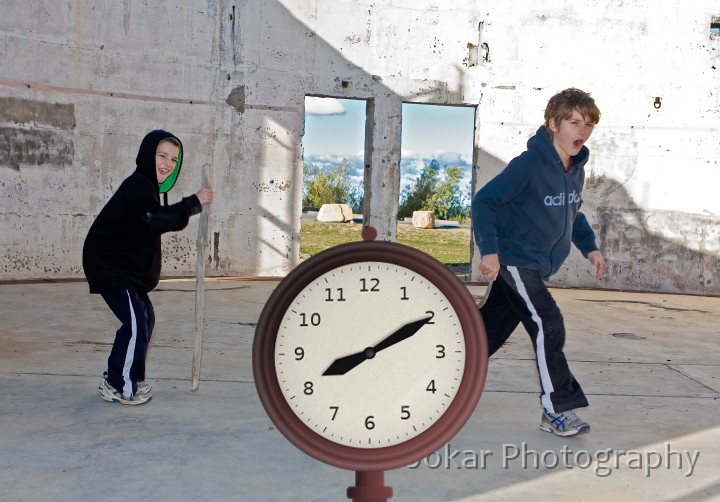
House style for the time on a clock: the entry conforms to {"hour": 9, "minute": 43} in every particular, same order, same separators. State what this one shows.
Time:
{"hour": 8, "minute": 10}
